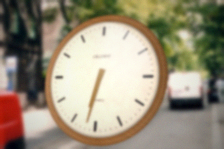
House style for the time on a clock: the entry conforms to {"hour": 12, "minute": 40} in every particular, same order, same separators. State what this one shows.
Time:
{"hour": 6, "minute": 32}
